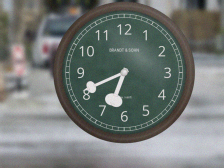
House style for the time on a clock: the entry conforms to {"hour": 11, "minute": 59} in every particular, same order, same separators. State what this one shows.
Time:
{"hour": 6, "minute": 41}
